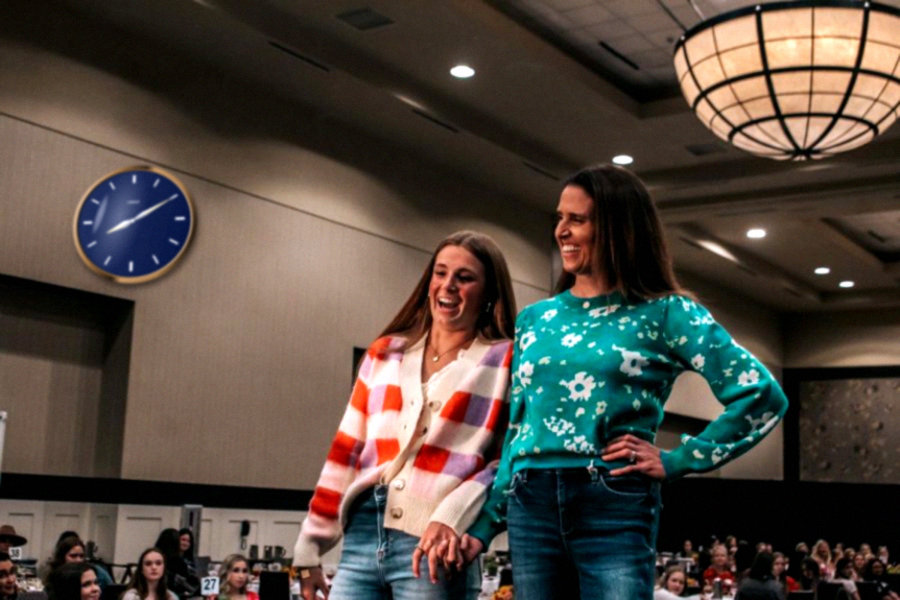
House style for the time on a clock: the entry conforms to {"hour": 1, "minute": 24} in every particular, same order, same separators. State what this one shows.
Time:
{"hour": 8, "minute": 10}
